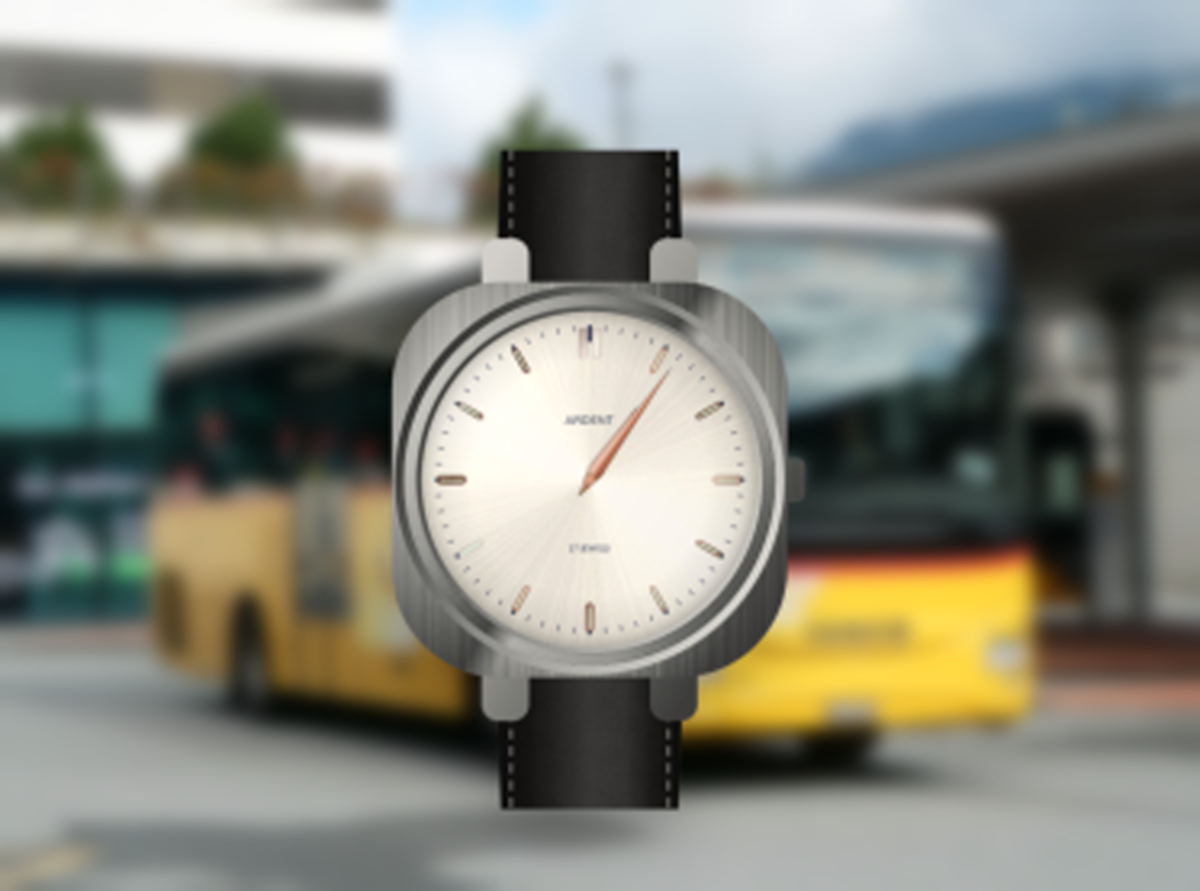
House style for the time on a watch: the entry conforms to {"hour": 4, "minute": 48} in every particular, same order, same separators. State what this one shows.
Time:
{"hour": 1, "minute": 6}
